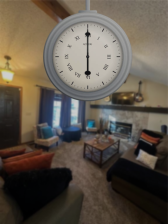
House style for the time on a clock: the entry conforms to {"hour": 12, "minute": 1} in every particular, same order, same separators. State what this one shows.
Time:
{"hour": 6, "minute": 0}
